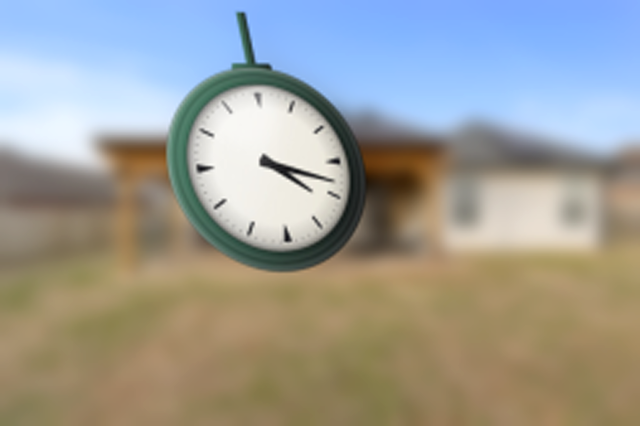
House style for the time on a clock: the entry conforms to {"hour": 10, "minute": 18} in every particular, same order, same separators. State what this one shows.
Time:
{"hour": 4, "minute": 18}
